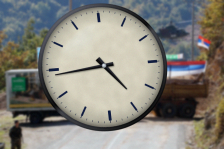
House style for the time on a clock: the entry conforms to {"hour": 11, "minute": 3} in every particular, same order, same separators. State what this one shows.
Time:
{"hour": 4, "minute": 44}
